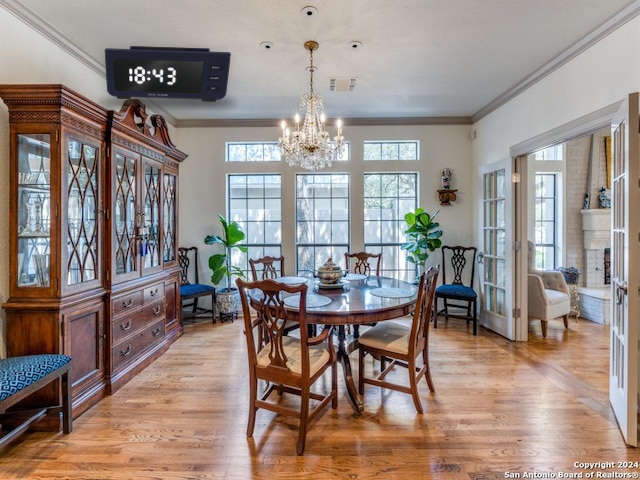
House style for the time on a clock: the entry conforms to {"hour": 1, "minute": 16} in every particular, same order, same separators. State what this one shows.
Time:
{"hour": 18, "minute": 43}
